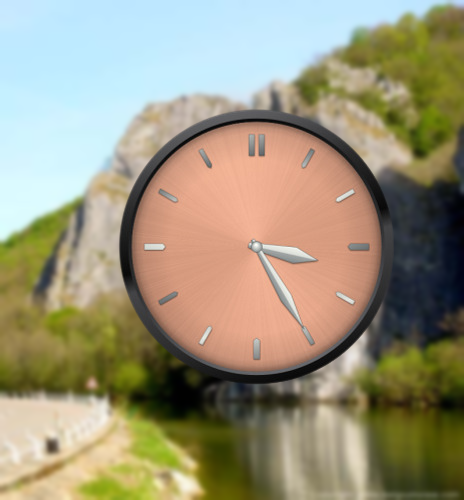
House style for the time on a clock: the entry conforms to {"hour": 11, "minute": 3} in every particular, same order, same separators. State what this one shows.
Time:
{"hour": 3, "minute": 25}
